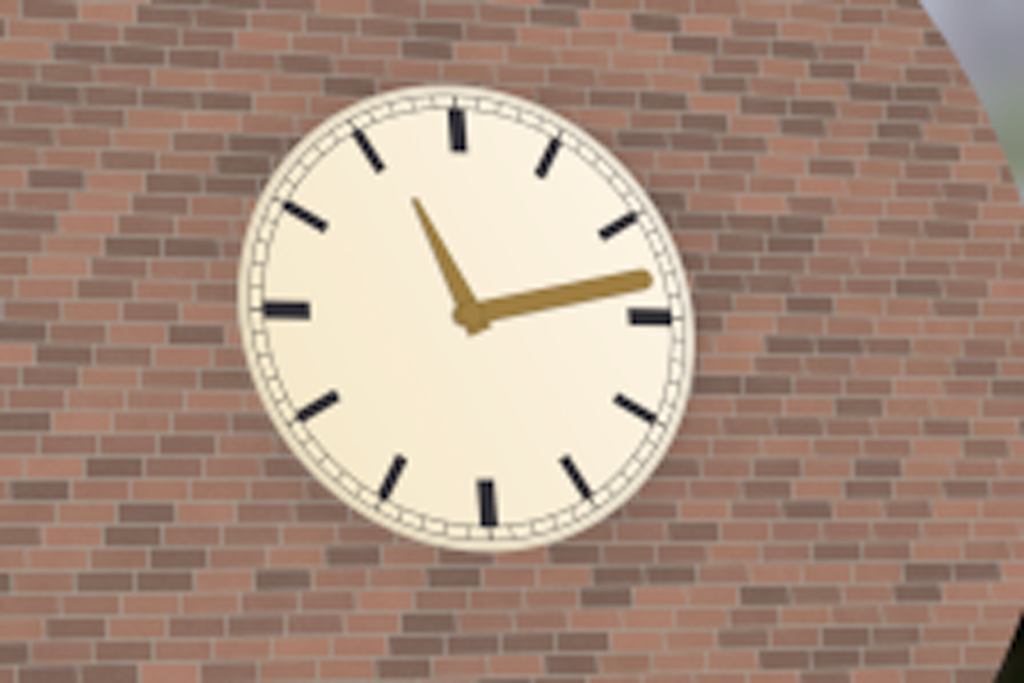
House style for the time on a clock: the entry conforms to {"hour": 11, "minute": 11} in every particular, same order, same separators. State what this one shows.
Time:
{"hour": 11, "minute": 13}
